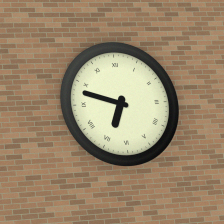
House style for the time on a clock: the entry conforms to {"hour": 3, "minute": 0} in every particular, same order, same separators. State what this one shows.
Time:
{"hour": 6, "minute": 48}
